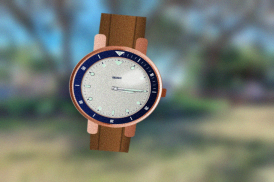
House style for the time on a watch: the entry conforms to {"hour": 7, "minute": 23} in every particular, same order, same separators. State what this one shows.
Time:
{"hour": 3, "minute": 15}
